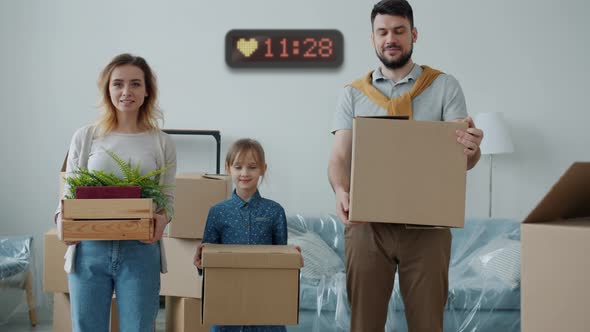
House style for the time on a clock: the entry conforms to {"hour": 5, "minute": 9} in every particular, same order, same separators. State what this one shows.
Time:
{"hour": 11, "minute": 28}
